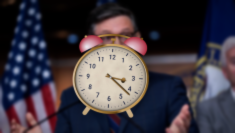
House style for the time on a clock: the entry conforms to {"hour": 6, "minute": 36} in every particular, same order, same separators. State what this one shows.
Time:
{"hour": 3, "minute": 22}
